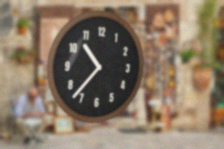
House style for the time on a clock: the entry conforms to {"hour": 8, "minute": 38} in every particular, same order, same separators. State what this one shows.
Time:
{"hour": 10, "minute": 37}
